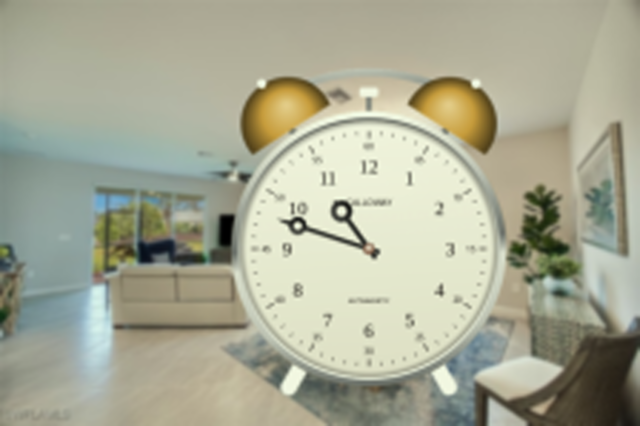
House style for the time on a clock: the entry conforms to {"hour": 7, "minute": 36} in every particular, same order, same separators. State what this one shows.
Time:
{"hour": 10, "minute": 48}
